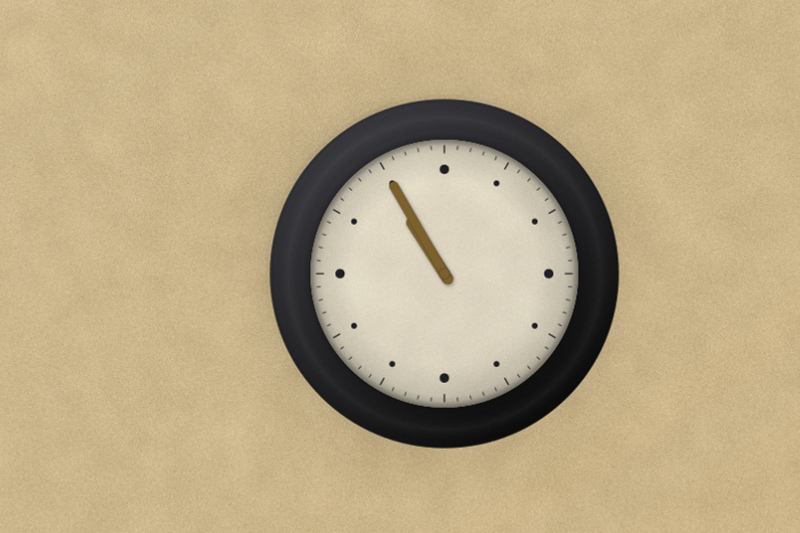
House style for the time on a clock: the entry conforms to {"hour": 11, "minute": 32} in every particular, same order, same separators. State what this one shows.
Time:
{"hour": 10, "minute": 55}
